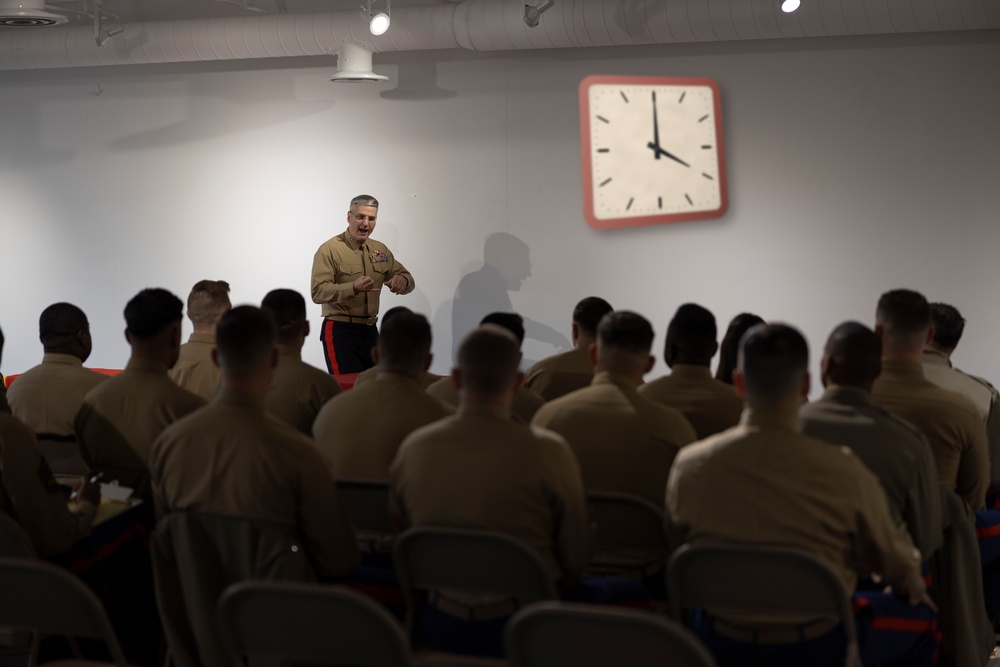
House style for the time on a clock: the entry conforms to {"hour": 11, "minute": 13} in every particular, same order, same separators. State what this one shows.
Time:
{"hour": 4, "minute": 0}
